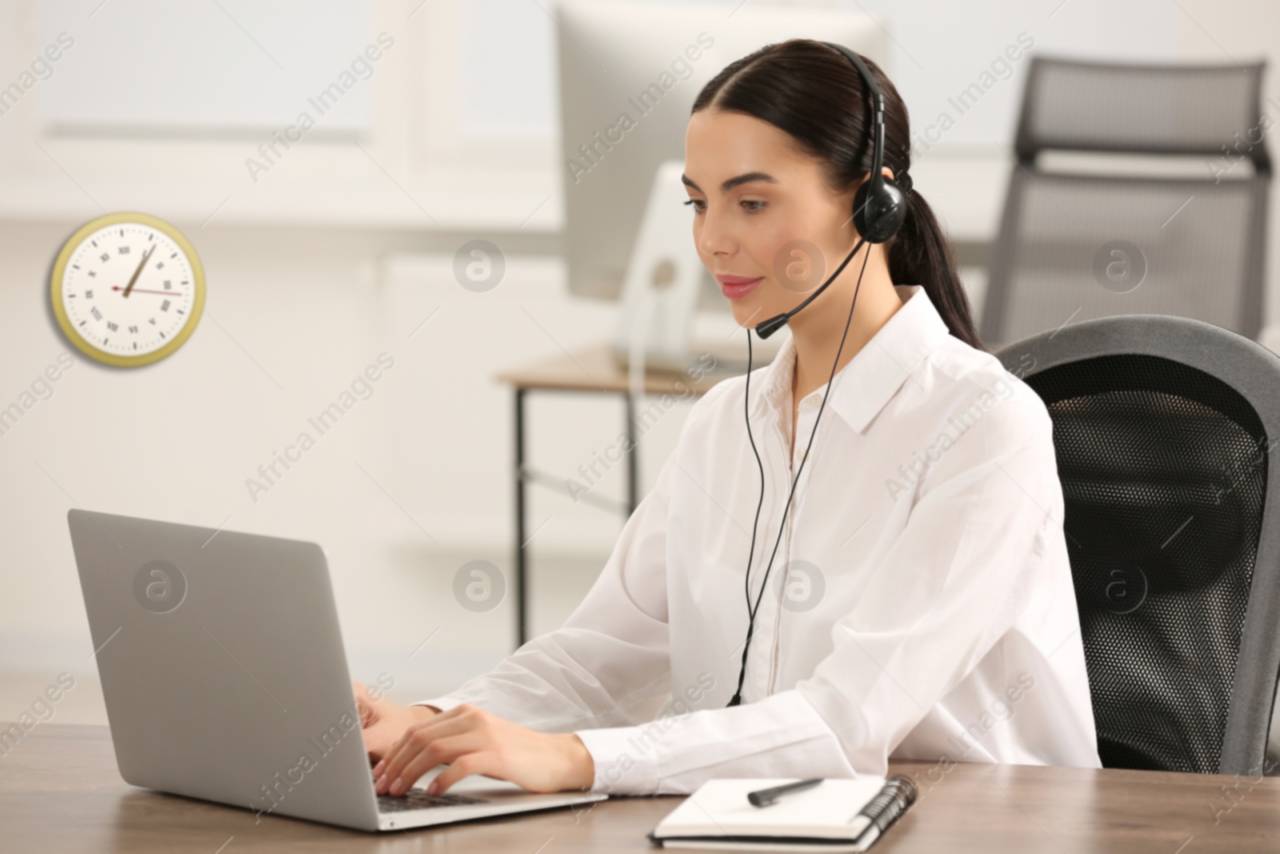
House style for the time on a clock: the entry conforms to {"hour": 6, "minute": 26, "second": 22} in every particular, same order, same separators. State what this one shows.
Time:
{"hour": 1, "minute": 6, "second": 17}
